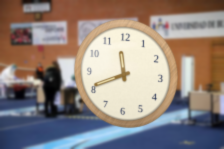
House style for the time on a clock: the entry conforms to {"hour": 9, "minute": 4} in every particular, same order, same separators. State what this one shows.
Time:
{"hour": 11, "minute": 41}
